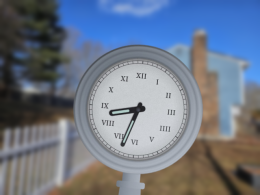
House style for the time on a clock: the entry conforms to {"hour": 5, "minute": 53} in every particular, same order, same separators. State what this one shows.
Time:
{"hour": 8, "minute": 33}
